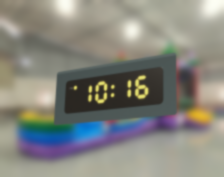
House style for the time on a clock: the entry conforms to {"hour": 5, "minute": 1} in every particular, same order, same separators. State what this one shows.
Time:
{"hour": 10, "minute": 16}
